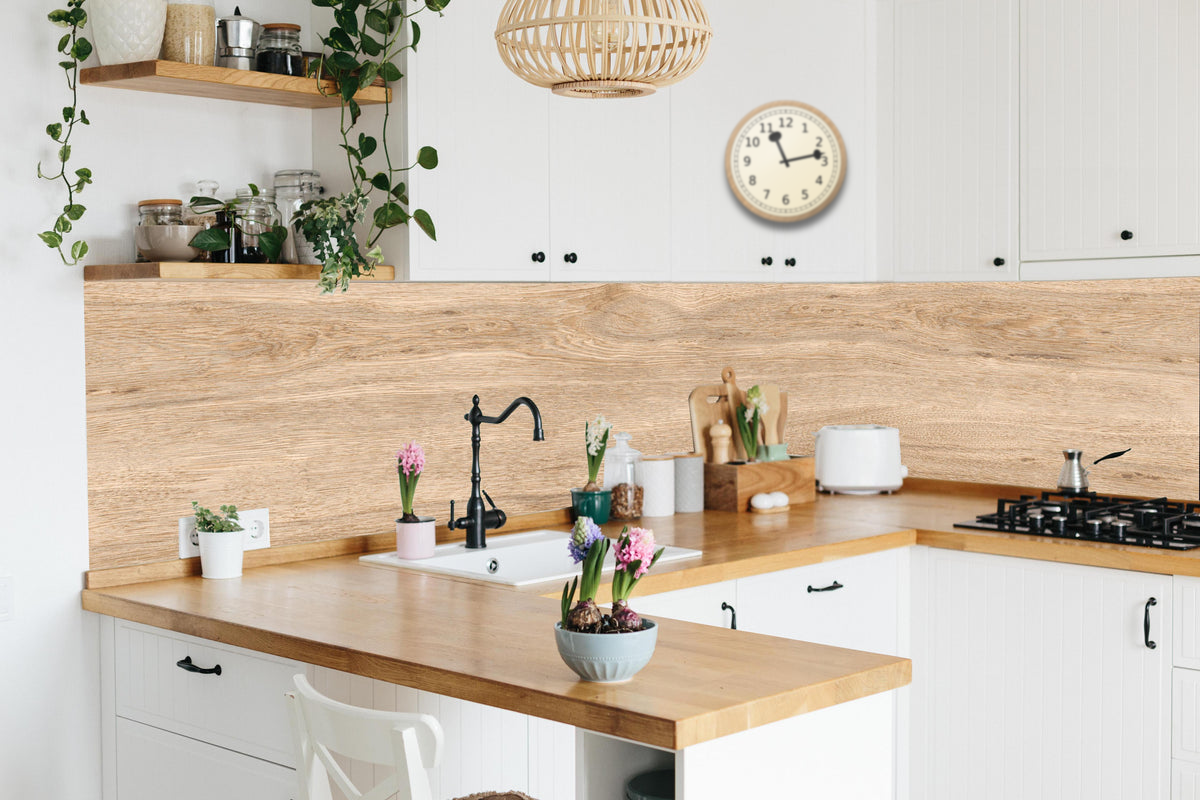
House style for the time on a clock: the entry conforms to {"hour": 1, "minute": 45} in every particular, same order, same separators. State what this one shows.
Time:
{"hour": 11, "minute": 13}
